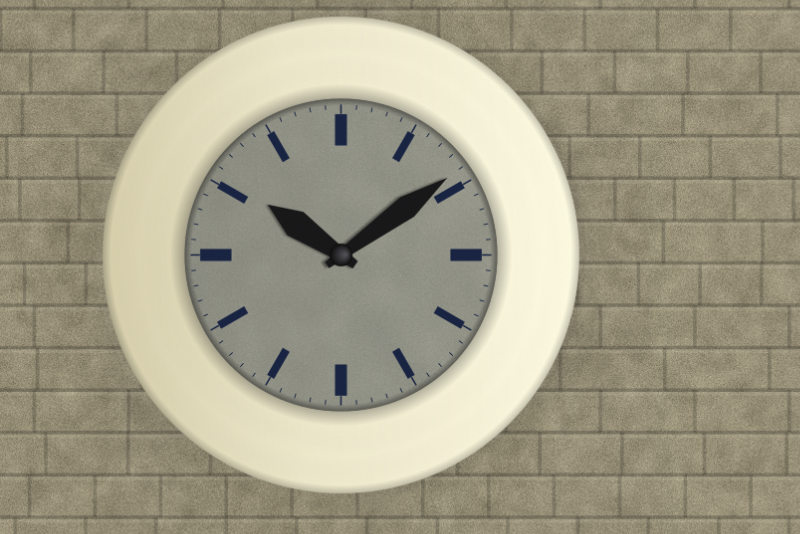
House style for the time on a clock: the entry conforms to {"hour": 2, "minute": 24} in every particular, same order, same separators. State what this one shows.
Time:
{"hour": 10, "minute": 9}
